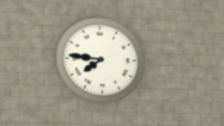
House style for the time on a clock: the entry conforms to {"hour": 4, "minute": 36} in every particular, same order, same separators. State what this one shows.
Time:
{"hour": 7, "minute": 46}
